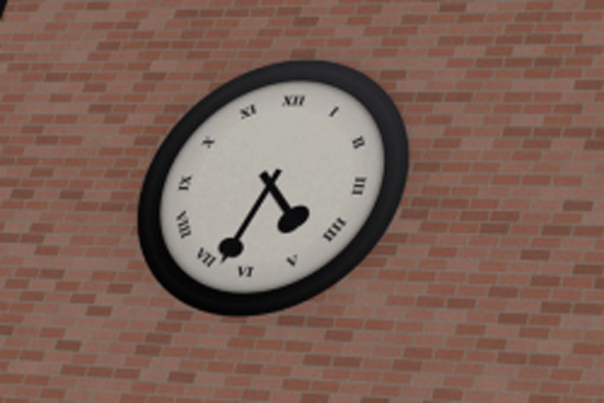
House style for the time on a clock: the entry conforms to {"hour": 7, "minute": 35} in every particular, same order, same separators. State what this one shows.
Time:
{"hour": 4, "minute": 33}
